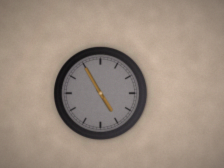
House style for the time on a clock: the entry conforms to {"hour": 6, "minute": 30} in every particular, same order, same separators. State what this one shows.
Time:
{"hour": 4, "minute": 55}
